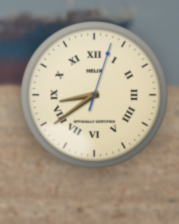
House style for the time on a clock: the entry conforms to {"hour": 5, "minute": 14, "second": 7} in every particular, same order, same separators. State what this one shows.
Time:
{"hour": 8, "minute": 39, "second": 3}
